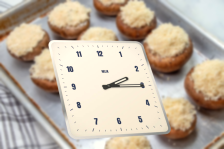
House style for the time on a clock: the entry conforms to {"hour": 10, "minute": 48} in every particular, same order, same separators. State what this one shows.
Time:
{"hour": 2, "minute": 15}
